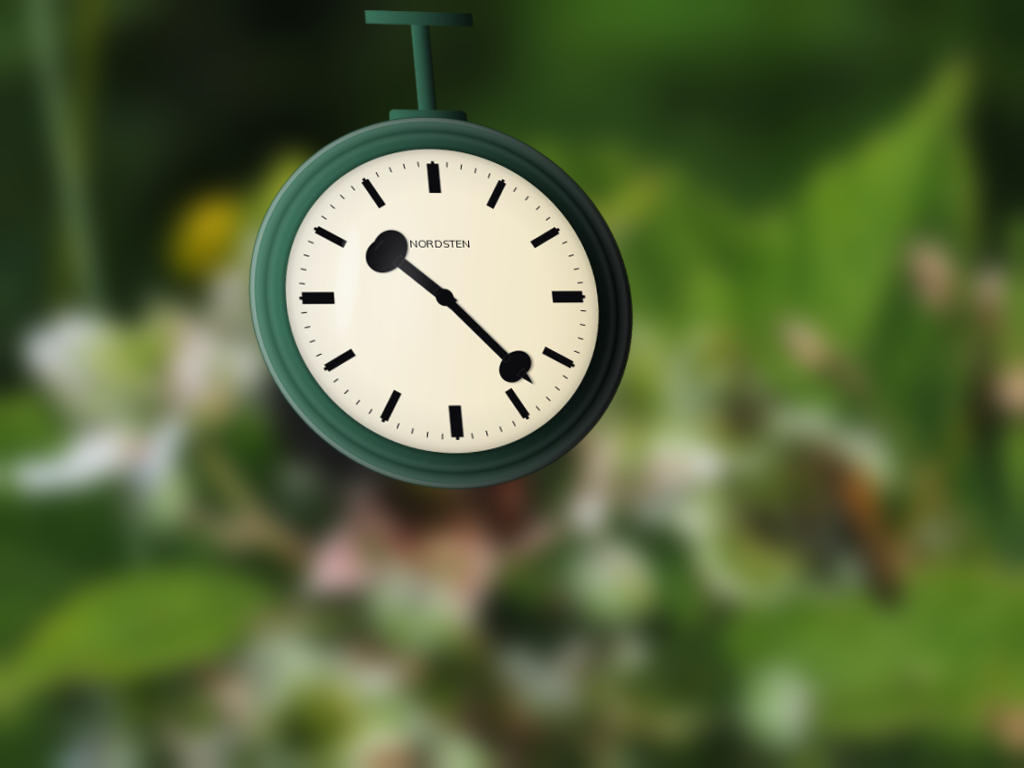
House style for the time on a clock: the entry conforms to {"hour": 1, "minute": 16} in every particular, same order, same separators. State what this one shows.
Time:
{"hour": 10, "minute": 23}
